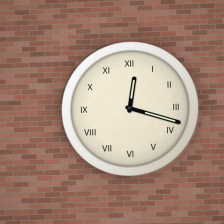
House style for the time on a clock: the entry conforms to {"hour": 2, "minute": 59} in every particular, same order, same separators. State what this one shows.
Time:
{"hour": 12, "minute": 18}
